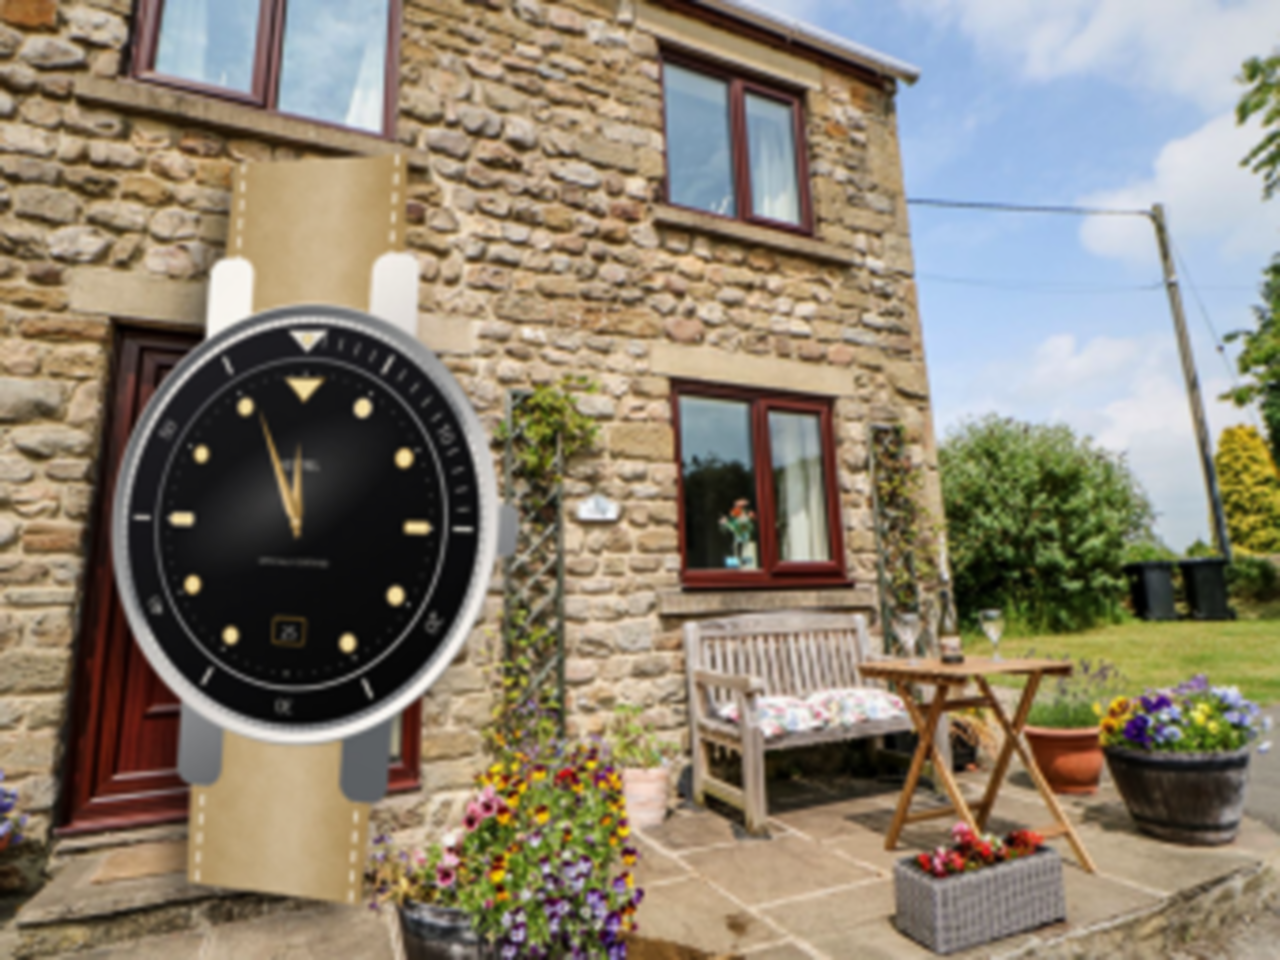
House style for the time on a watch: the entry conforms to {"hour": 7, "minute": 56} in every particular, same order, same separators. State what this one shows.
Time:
{"hour": 11, "minute": 56}
